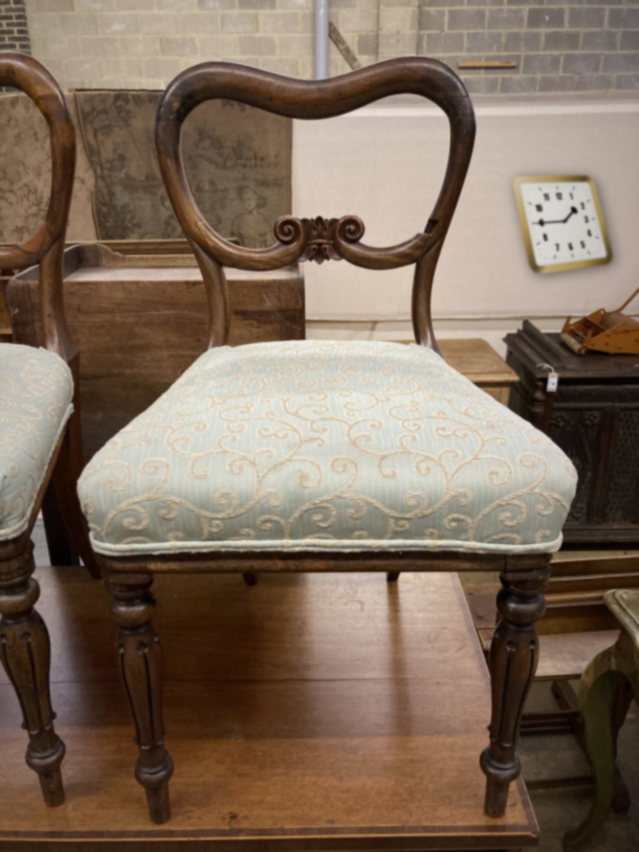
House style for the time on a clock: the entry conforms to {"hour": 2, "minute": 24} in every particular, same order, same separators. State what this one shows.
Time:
{"hour": 1, "minute": 45}
